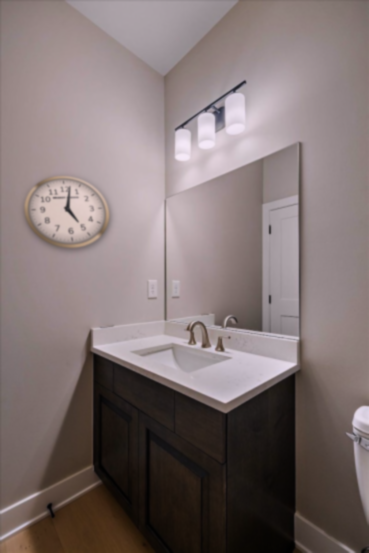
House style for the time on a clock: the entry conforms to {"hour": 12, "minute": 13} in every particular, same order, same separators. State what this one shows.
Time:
{"hour": 5, "minute": 2}
